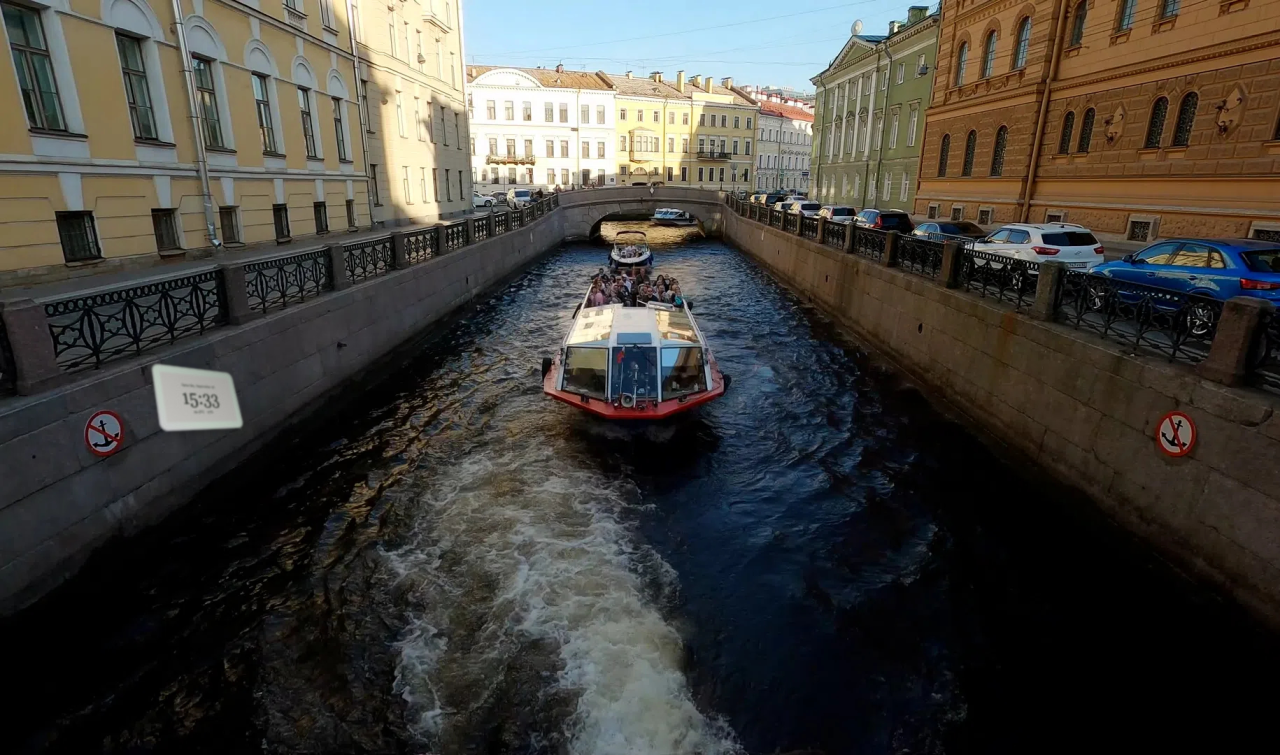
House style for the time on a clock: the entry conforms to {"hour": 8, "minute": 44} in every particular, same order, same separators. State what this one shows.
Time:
{"hour": 15, "minute": 33}
